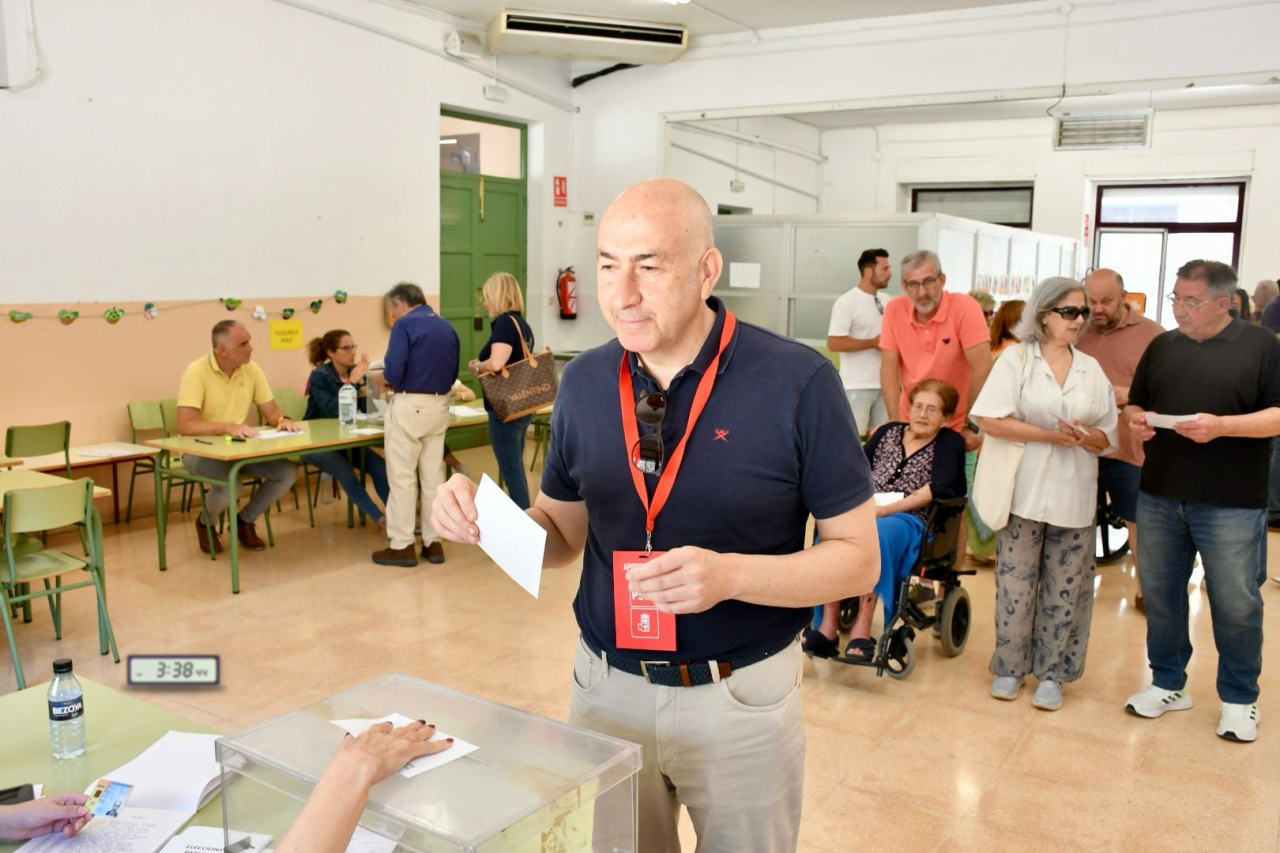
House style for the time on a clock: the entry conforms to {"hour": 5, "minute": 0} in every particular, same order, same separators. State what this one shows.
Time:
{"hour": 3, "minute": 38}
